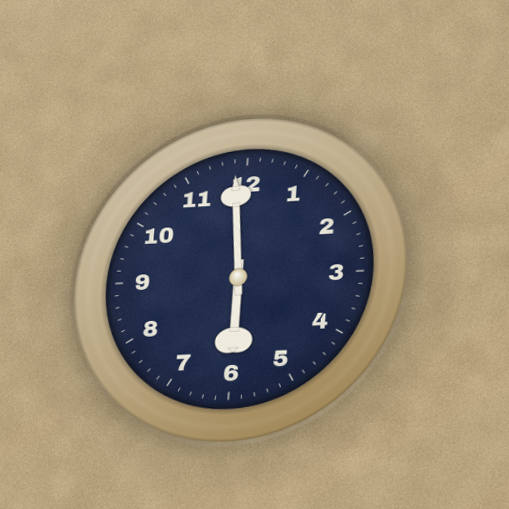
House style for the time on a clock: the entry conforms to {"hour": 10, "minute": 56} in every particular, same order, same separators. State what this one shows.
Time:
{"hour": 5, "minute": 59}
